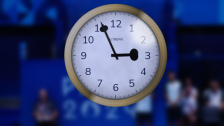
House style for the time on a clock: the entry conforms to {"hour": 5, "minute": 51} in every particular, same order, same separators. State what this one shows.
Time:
{"hour": 2, "minute": 56}
